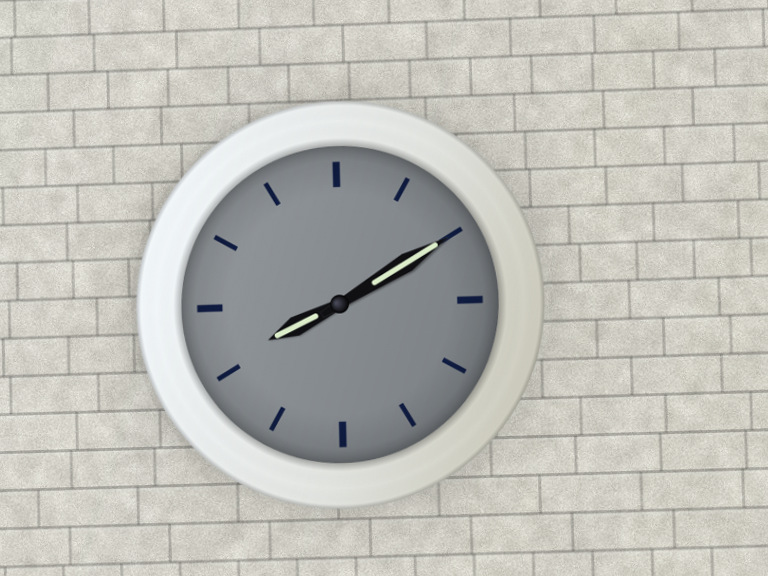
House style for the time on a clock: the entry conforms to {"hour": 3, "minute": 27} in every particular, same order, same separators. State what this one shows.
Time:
{"hour": 8, "minute": 10}
